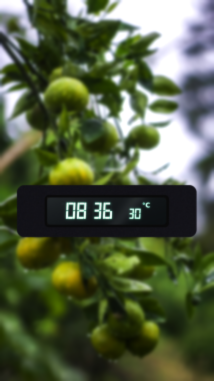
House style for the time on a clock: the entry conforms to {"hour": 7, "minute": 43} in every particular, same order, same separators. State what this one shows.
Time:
{"hour": 8, "minute": 36}
